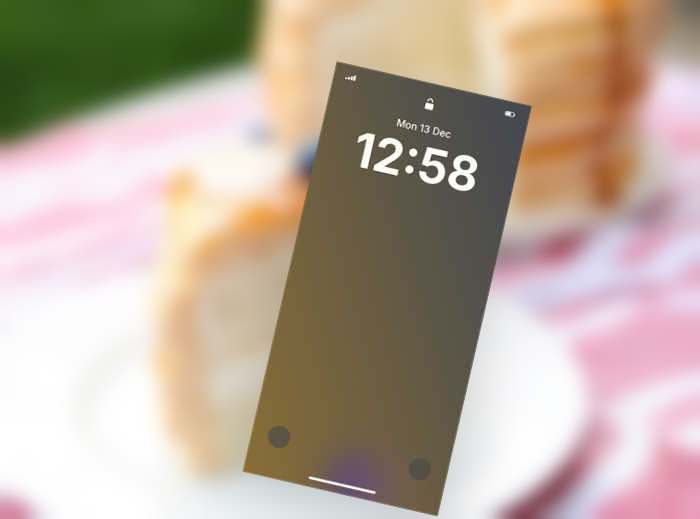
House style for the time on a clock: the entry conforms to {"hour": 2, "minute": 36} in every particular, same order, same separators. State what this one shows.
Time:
{"hour": 12, "minute": 58}
